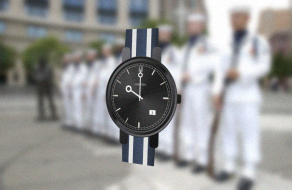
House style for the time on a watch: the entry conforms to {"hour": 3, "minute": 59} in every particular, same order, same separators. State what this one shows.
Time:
{"hour": 10, "minute": 0}
